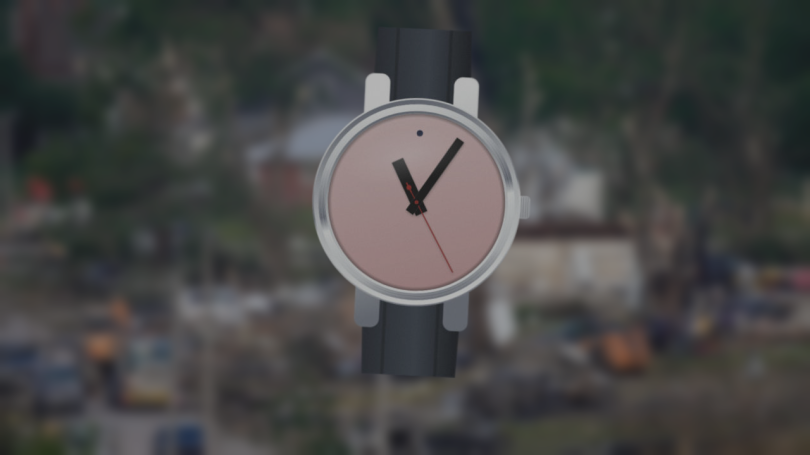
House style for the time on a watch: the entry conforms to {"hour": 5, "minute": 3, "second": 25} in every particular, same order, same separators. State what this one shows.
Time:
{"hour": 11, "minute": 5, "second": 25}
